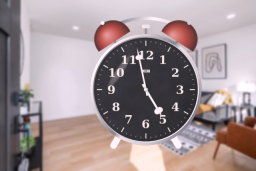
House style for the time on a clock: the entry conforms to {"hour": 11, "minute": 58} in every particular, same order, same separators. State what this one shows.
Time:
{"hour": 4, "minute": 58}
